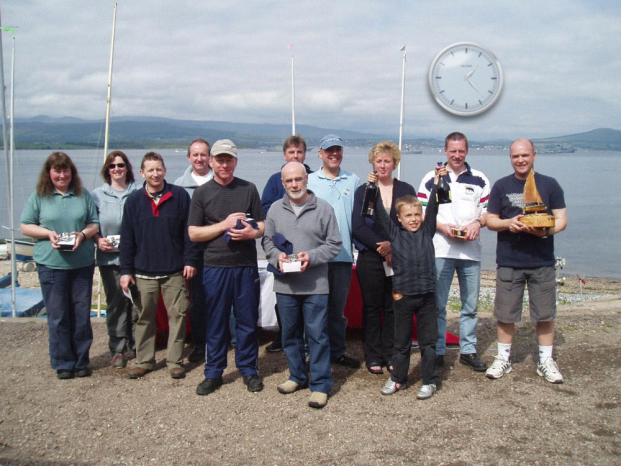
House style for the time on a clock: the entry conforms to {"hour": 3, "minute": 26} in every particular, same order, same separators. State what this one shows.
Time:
{"hour": 1, "minute": 23}
